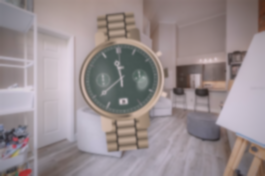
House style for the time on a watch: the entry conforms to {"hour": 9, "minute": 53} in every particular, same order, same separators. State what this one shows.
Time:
{"hour": 11, "minute": 39}
